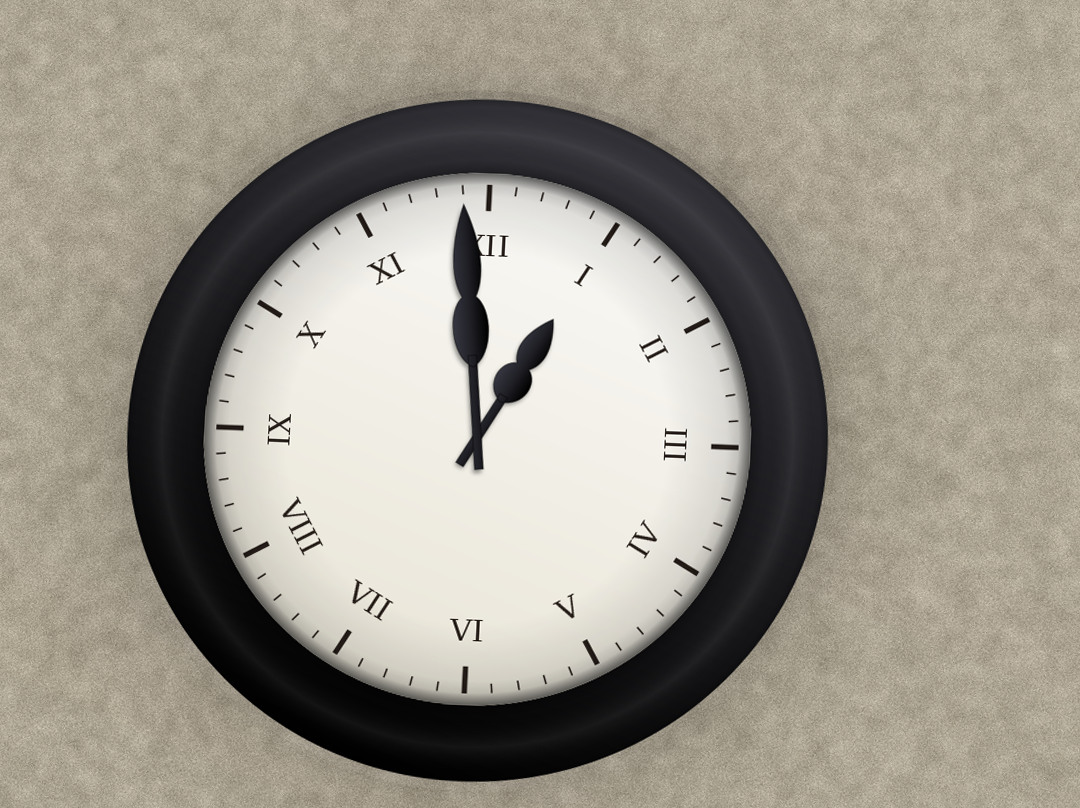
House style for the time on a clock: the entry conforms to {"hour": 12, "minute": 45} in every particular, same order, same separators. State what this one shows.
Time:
{"hour": 12, "minute": 59}
